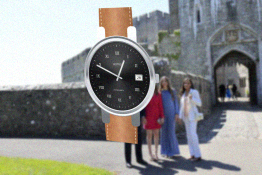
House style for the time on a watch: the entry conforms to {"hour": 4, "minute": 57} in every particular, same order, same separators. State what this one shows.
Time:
{"hour": 12, "minute": 49}
